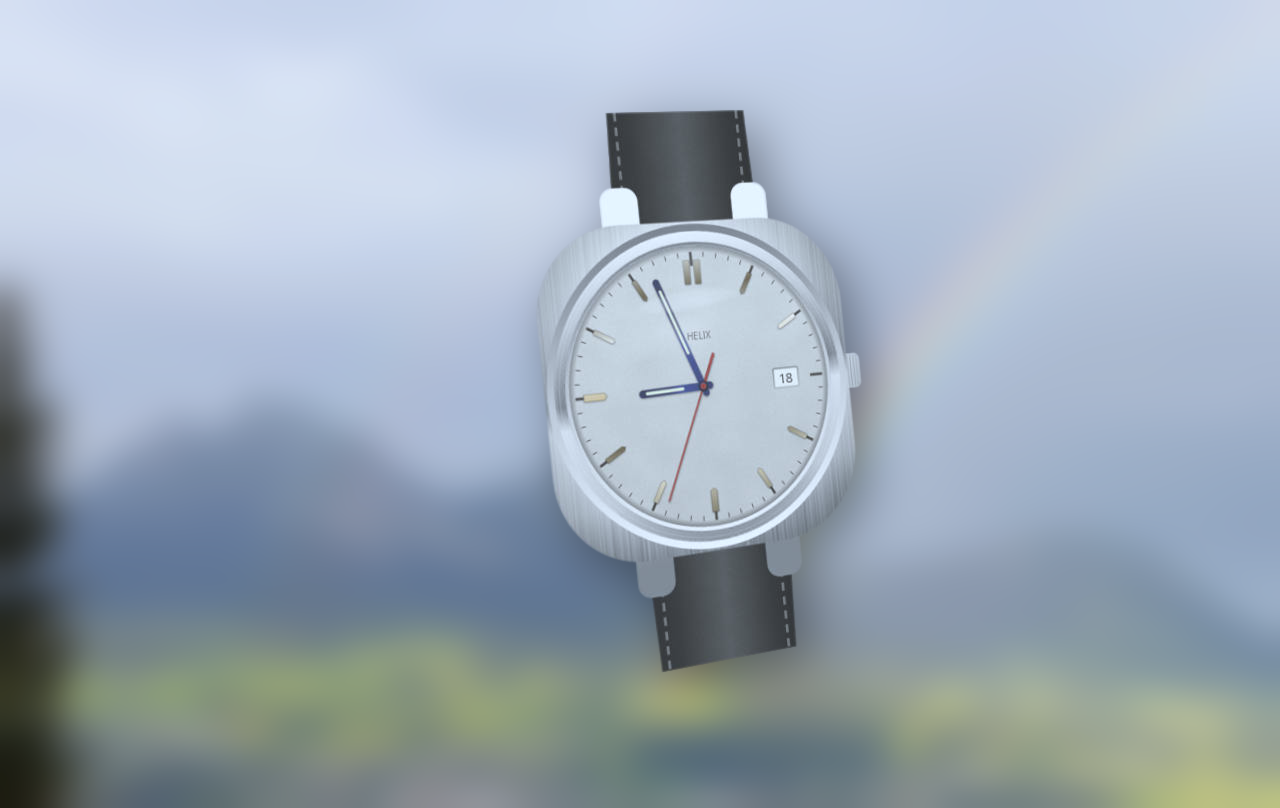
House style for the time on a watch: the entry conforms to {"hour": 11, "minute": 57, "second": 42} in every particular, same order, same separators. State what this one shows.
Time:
{"hour": 8, "minute": 56, "second": 34}
